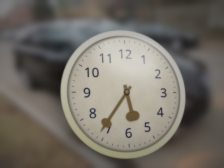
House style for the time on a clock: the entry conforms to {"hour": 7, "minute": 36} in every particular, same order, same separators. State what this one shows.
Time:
{"hour": 5, "minute": 36}
